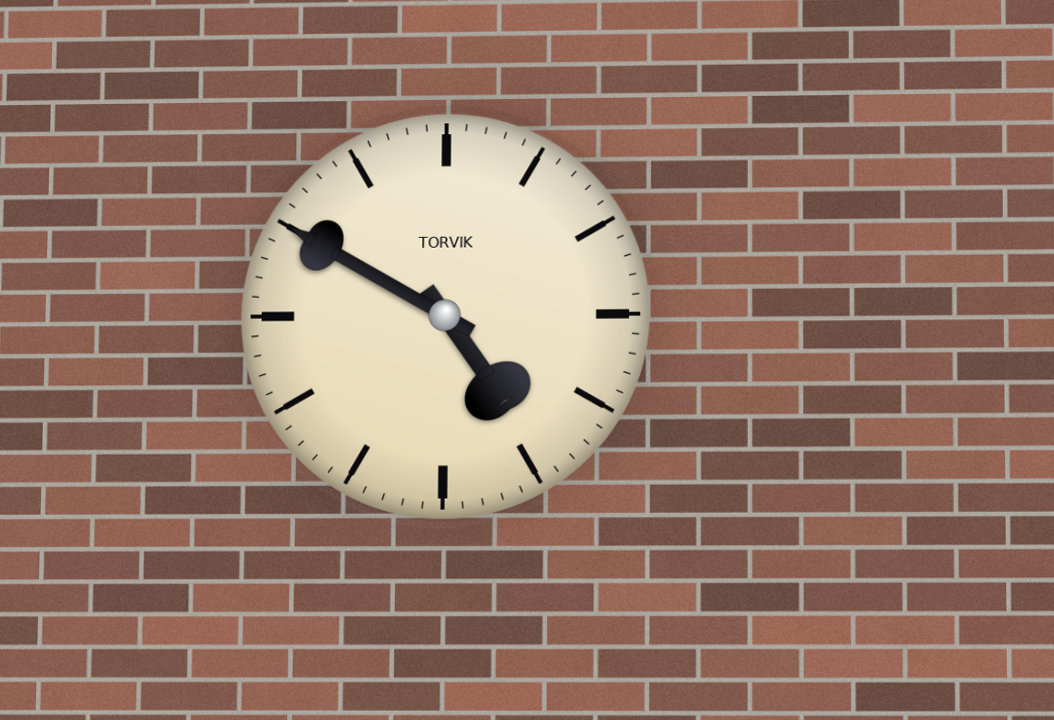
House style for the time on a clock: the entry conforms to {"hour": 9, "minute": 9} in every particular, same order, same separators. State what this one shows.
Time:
{"hour": 4, "minute": 50}
